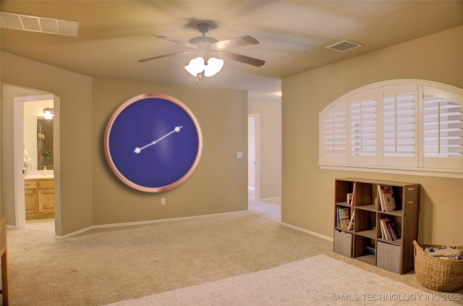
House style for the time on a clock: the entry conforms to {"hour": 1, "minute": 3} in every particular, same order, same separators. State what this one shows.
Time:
{"hour": 8, "minute": 10}
